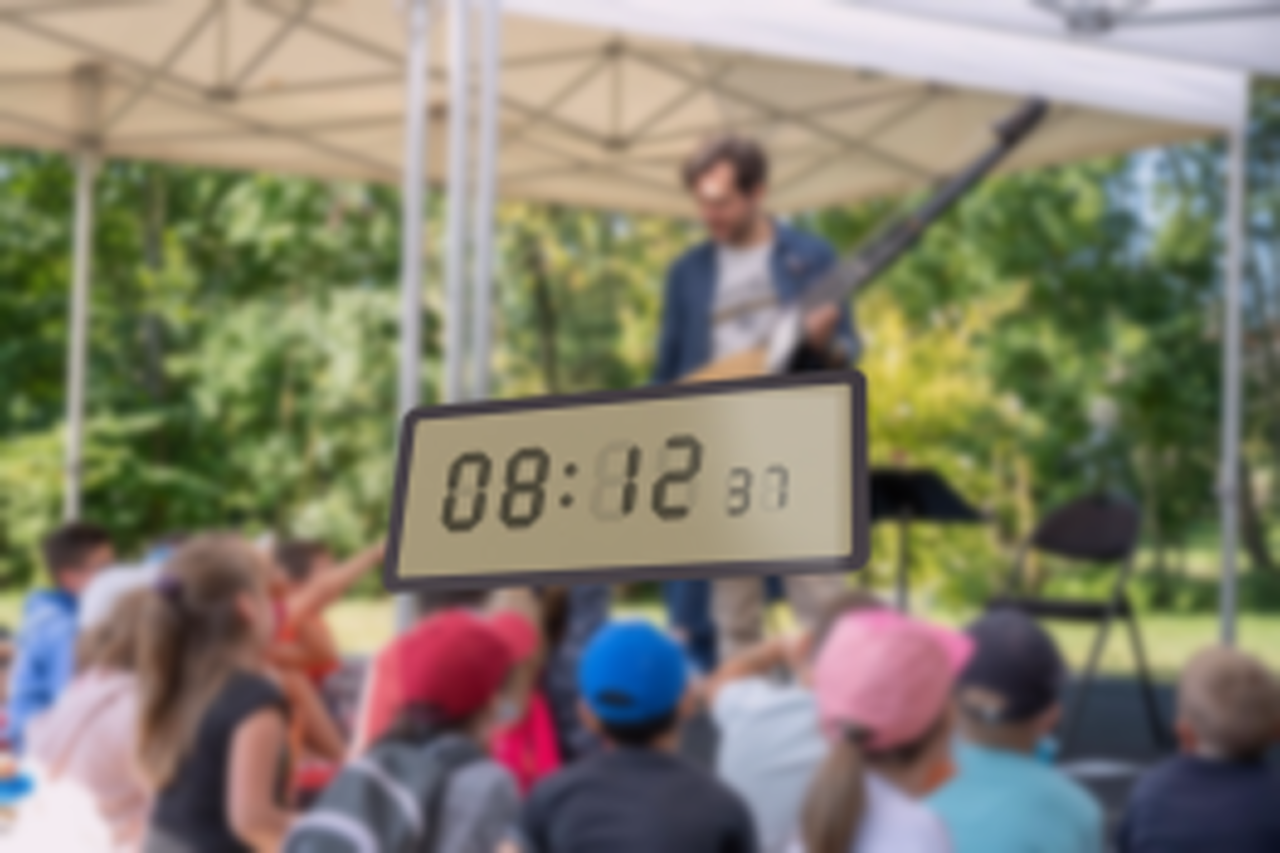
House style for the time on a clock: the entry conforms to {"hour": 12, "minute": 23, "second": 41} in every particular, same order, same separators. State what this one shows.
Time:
{"hour": 8, "minute": 12, "second": 37}
